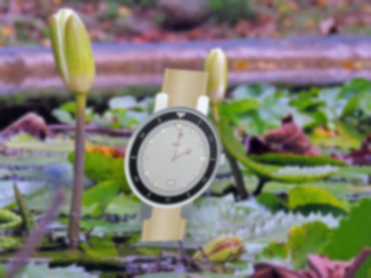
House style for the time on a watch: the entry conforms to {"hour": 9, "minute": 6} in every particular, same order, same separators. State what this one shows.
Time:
{"hour": 2, "minute": 1}
